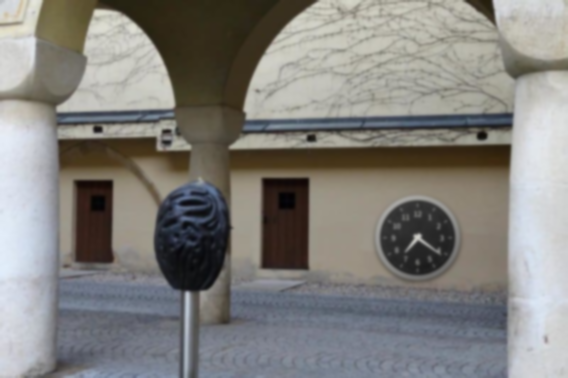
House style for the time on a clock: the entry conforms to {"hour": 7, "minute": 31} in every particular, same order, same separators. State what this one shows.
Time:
{"hour": 7, "minute": 21}
